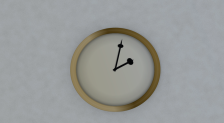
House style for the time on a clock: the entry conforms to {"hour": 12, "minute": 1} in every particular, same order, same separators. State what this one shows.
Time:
{"hour": 2, "minute": 2}
